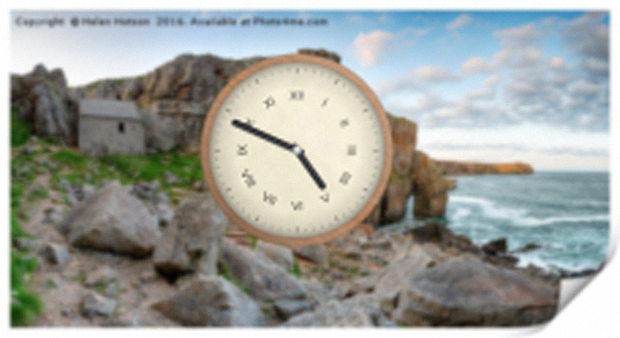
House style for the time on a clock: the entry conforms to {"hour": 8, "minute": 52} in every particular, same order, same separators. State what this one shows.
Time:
{"hour": 4, "minute": 49}
